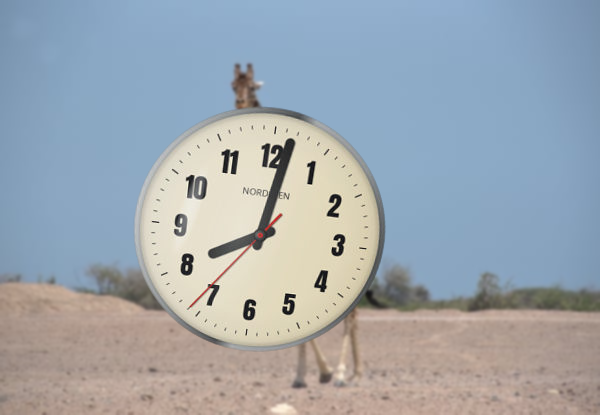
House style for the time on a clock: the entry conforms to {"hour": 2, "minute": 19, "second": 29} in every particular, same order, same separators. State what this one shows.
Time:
{"hour": 8, "minute": 1, "second": 36}
